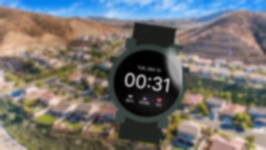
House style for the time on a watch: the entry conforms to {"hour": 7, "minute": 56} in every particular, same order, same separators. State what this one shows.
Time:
{"hour": 0, "minute": 31}
